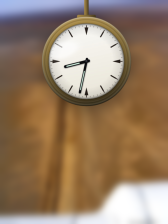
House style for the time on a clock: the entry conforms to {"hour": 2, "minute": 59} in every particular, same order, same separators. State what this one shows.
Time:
{"hour": 8, "minute": 32}
